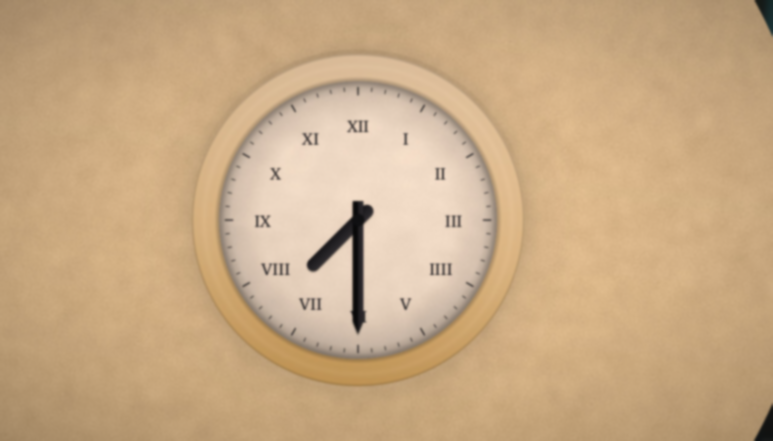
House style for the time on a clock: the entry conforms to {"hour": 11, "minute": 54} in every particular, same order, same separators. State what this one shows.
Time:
{"hour": 7, "minute": 30}
